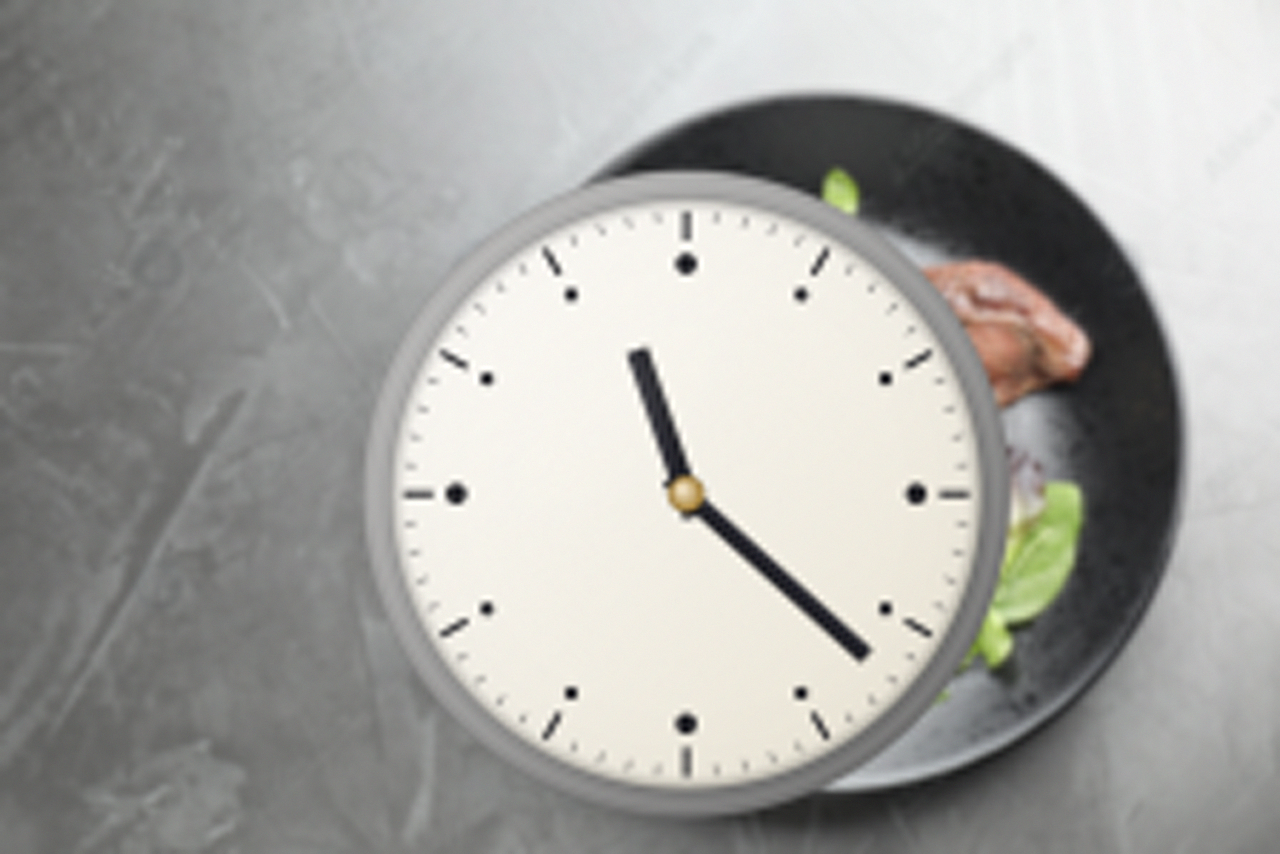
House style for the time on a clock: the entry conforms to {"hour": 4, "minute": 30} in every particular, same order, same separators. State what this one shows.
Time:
{"hour": 11, "minute": 22}
